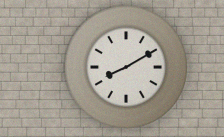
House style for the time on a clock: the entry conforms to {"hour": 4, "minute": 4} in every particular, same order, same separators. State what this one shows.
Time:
{"hour": 8, "minute": 10}
